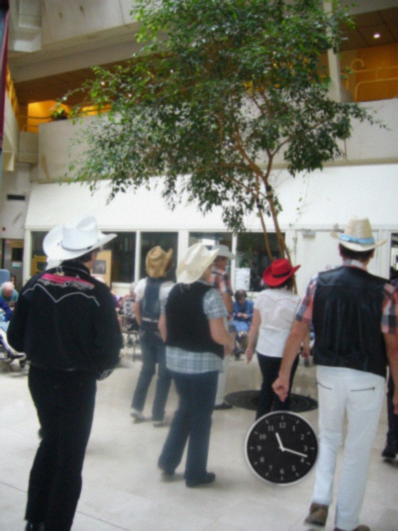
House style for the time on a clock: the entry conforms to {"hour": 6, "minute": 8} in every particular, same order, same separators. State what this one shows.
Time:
{"hour": 11, "minute": 18}
